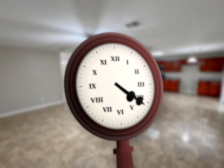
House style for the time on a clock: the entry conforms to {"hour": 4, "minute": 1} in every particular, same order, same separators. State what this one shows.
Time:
{"hour": 4, "minute": 21}
